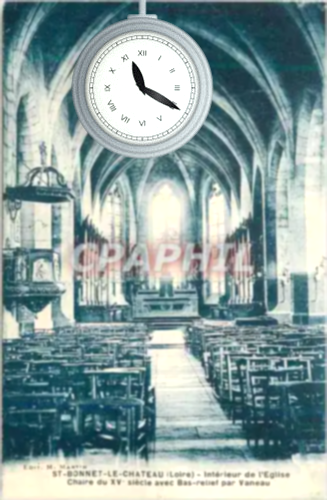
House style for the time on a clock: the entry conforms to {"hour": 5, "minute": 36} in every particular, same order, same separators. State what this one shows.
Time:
{"hour": 11, "minute": 20}
